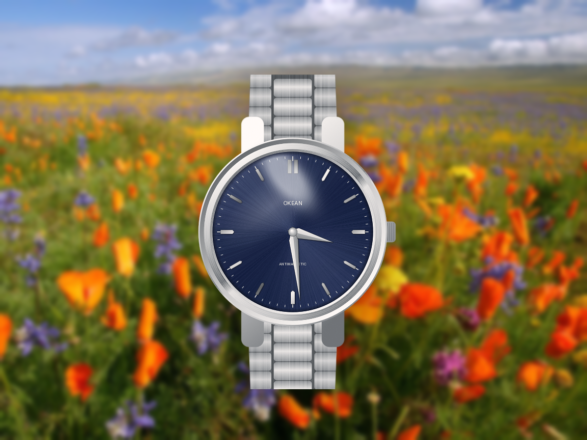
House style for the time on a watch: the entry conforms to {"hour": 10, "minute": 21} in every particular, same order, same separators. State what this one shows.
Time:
{"hour": 3, "minute": 29}
